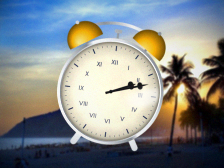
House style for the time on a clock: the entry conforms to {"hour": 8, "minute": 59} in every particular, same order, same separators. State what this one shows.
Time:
{"hour": 2, "minute": 12}
